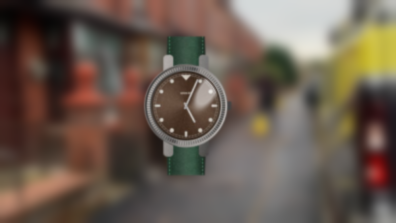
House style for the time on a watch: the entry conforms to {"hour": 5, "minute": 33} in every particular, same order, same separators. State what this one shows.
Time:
{"hour": 5, "minute": 4}
